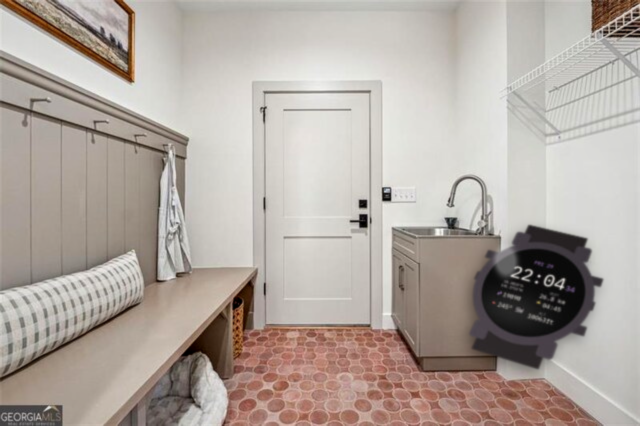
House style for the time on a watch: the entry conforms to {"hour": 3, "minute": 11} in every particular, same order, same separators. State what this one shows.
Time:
{"hour": 22, "minute": 4}
